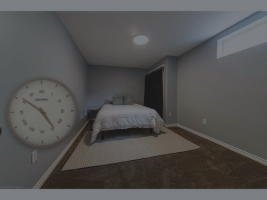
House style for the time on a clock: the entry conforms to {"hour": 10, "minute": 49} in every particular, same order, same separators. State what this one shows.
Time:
{"hour": 4, "minute": 51}
